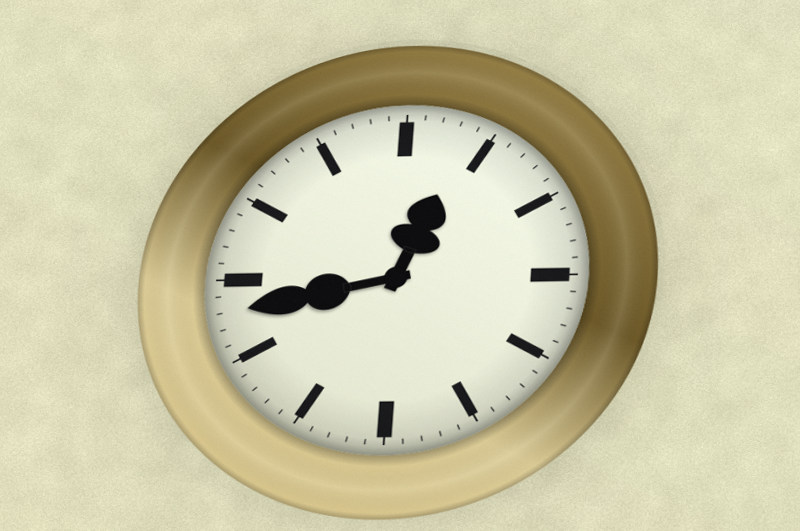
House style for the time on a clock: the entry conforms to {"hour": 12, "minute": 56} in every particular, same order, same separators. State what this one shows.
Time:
{"hour": 12, "minute": 43}
